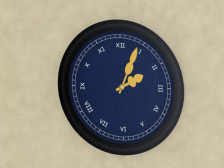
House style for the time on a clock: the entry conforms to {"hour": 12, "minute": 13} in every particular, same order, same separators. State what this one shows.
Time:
{"hour": 2, "minute": 4}
